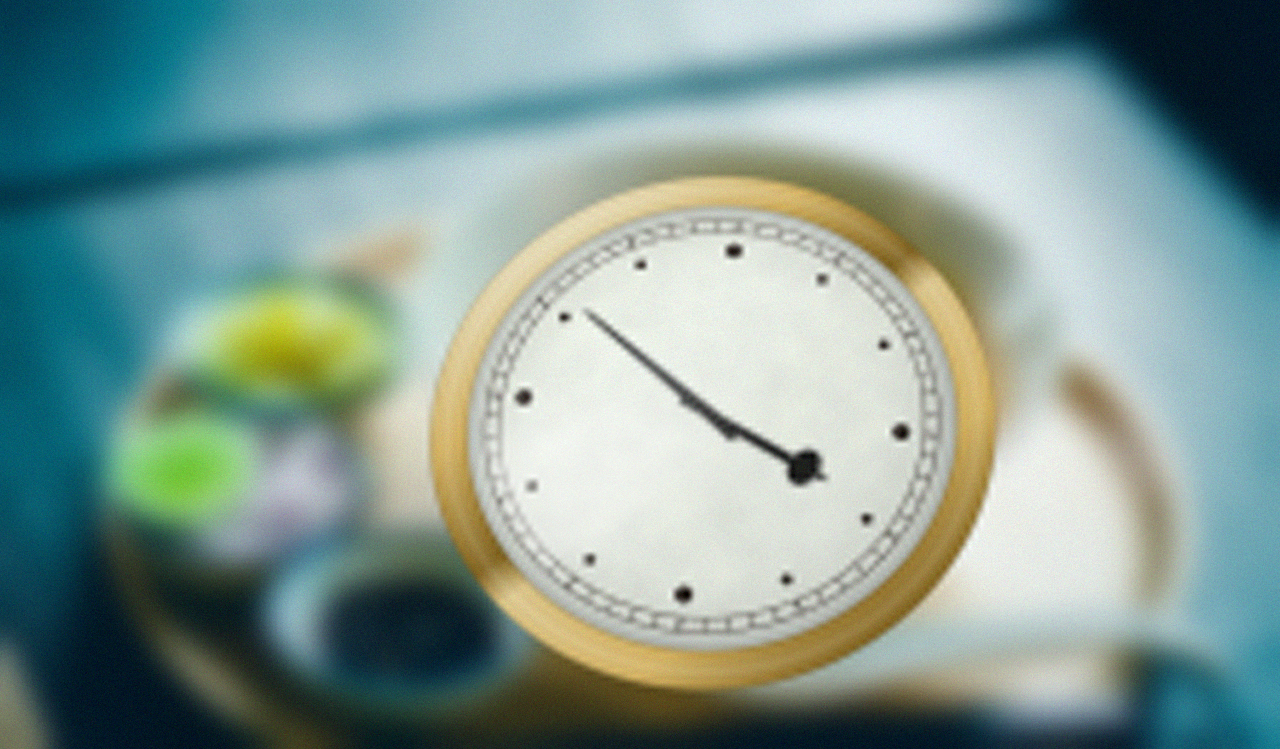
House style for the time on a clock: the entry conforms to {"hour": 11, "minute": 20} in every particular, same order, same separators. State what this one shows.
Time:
{"hour": 3, "minute": 51}
